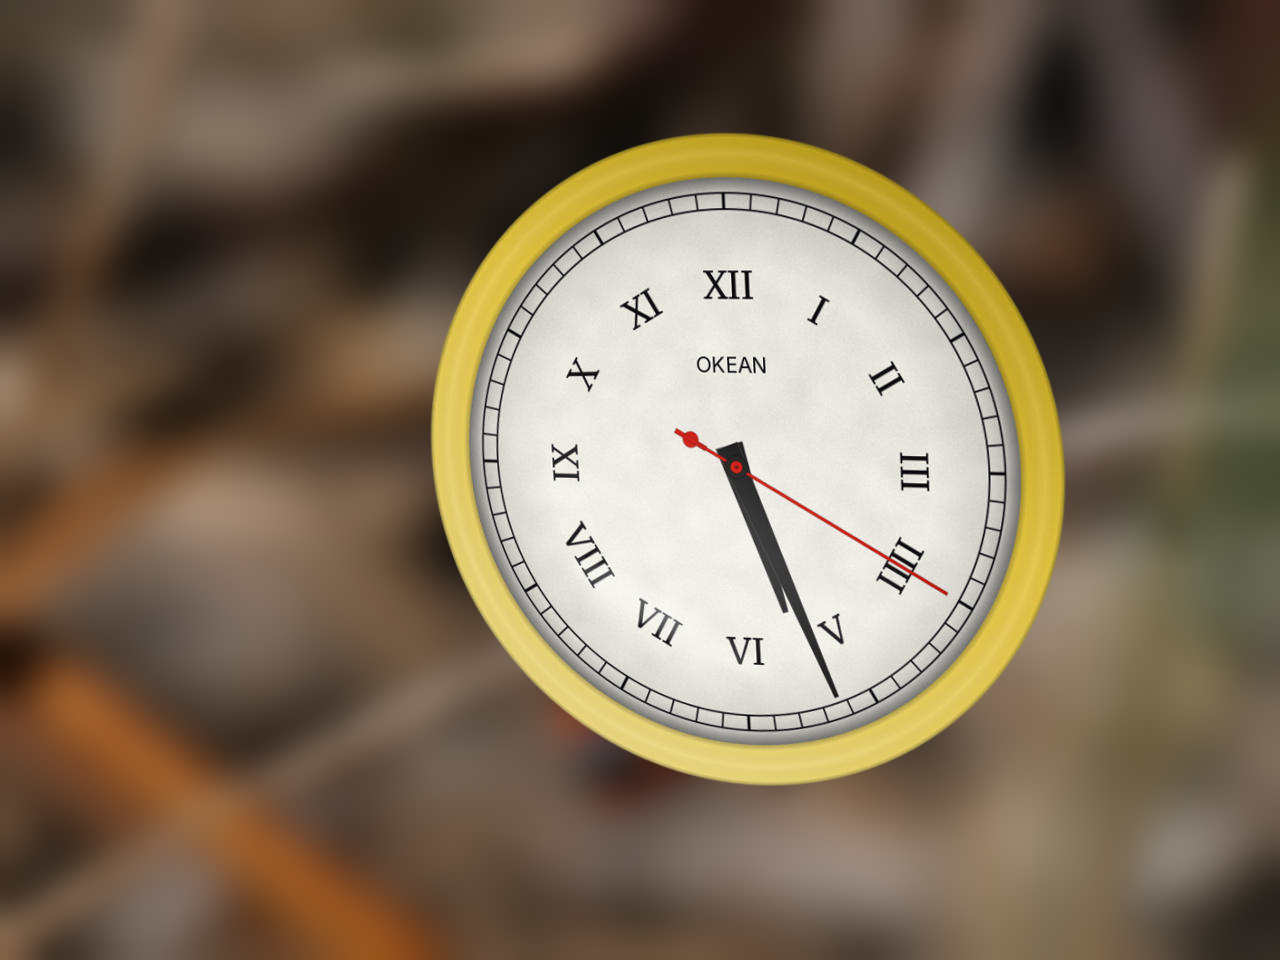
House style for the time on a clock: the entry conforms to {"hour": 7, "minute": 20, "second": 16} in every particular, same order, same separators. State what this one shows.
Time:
{"hour": 5, "minute": 26, "second": 20}
